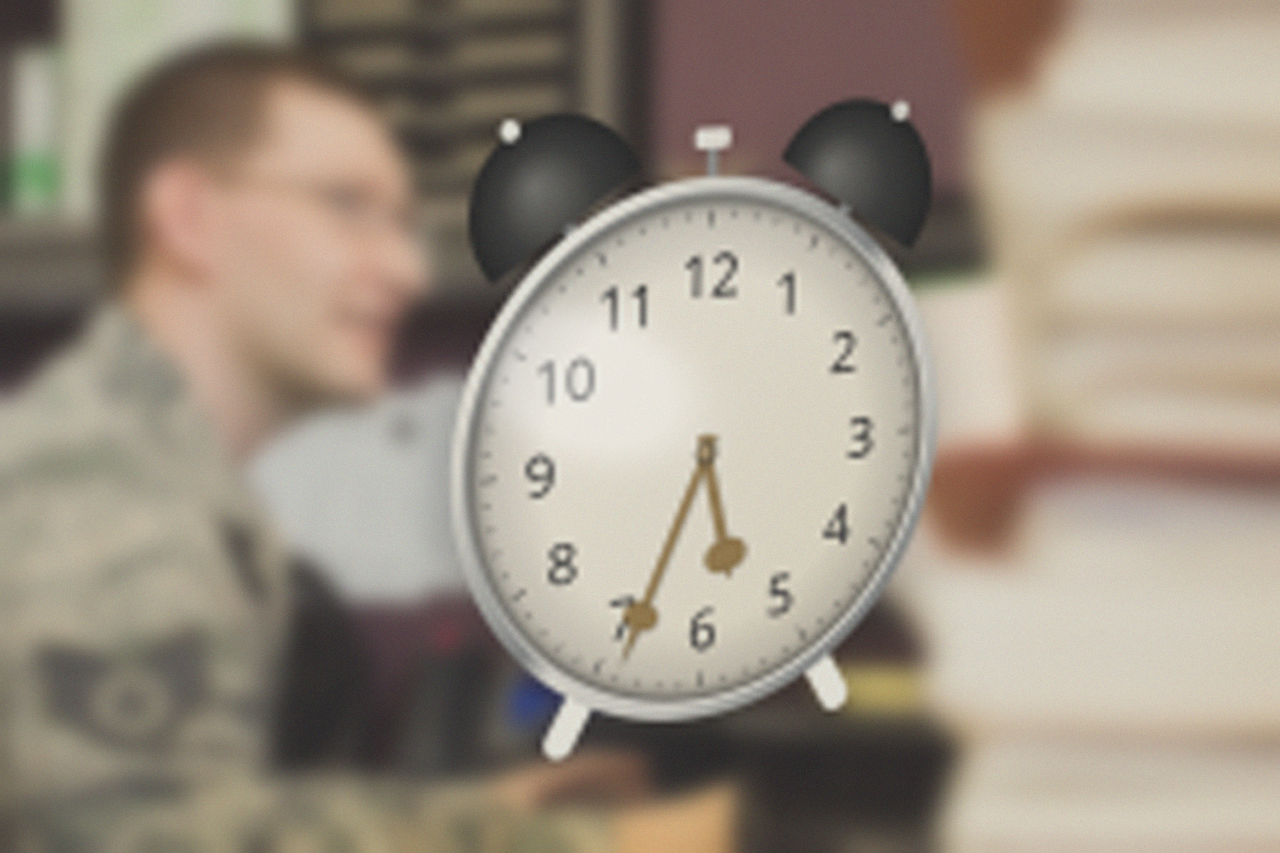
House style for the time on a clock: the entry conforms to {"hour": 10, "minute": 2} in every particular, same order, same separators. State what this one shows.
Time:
{"hour": 5, "minute": 34}
